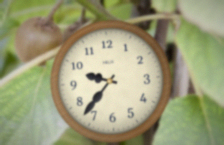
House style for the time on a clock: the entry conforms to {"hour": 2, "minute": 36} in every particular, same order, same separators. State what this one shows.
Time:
{"hour": 9, "minute": 37}
